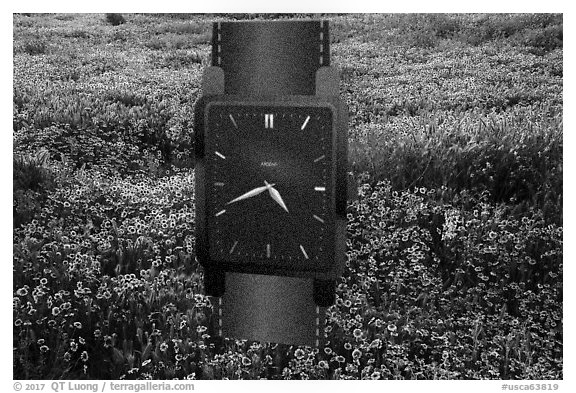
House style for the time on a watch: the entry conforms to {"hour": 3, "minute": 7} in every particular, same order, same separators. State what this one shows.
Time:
{"hour": 4, "minute": 41}
